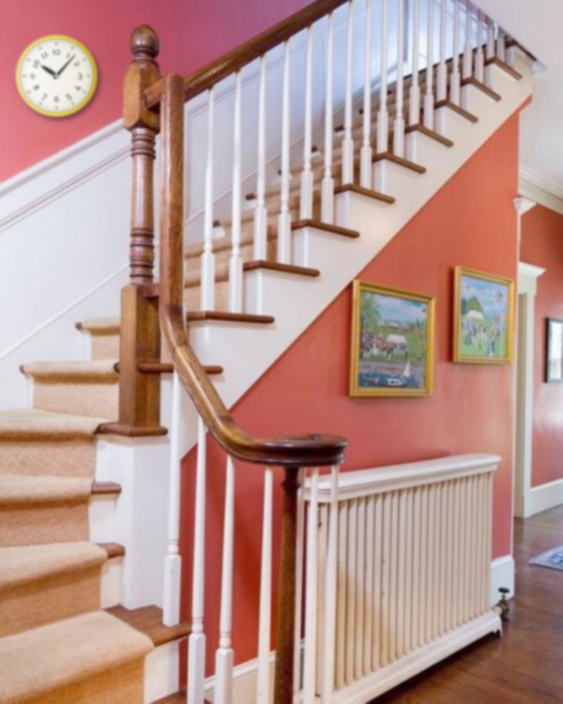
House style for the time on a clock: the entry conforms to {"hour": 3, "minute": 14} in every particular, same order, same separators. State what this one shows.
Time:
{"hour": 10, "minute": 7}
